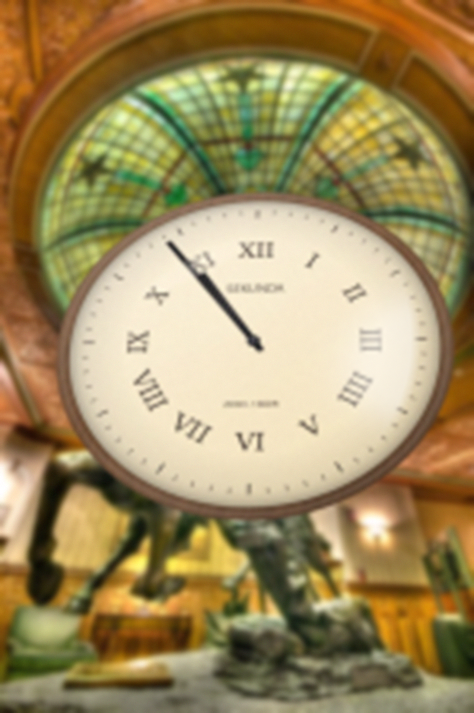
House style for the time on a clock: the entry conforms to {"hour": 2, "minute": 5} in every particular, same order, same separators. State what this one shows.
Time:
{"hour": 10, "minute": 54}
